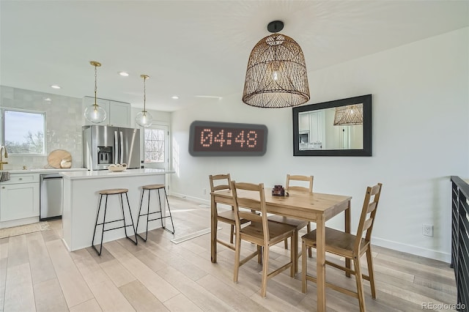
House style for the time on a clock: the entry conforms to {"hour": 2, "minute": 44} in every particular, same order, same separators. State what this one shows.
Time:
{"hour": 4, "minute": 48}
